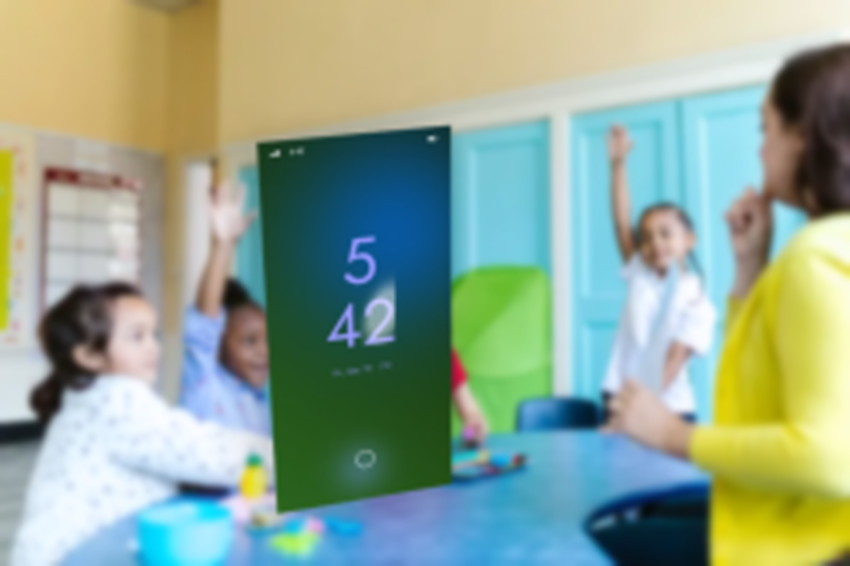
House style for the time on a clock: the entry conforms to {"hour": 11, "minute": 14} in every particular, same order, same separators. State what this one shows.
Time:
{"hour": 5, "minute": 42}
